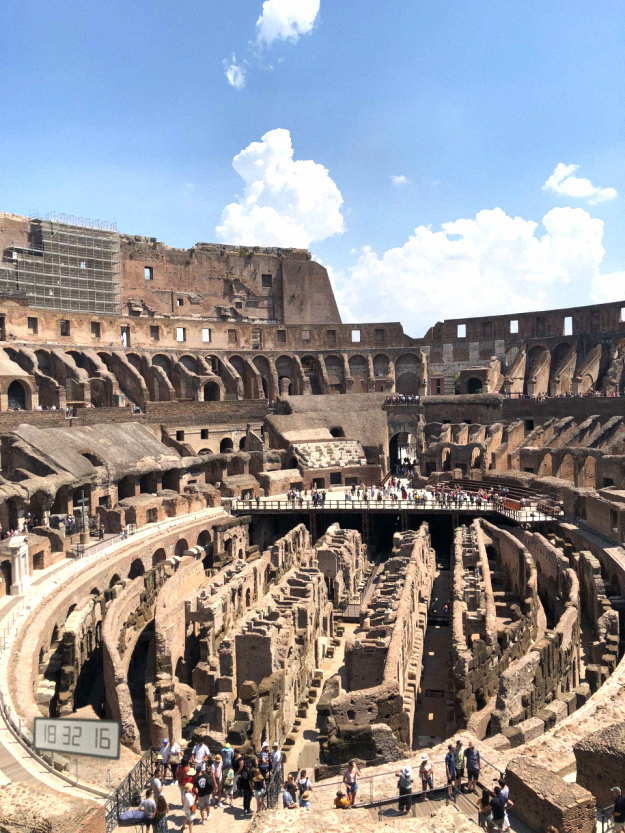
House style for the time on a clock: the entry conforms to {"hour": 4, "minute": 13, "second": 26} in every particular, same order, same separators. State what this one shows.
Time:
{"hour": 18, "minute": 32, "second": 16}
